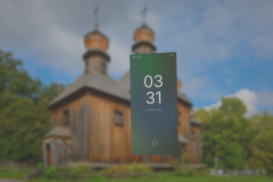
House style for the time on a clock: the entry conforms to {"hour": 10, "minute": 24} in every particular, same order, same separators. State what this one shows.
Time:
{"hour": 3, "minute": 31}
